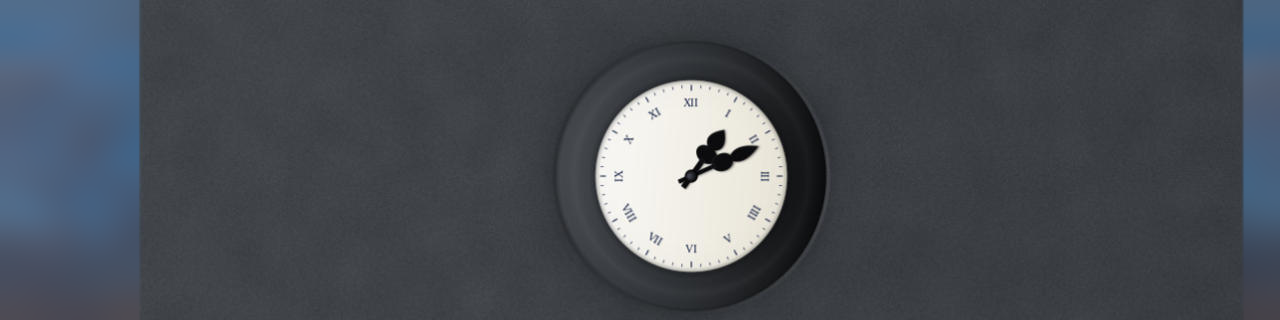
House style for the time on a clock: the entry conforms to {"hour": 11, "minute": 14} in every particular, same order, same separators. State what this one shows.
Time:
{"hour": 1, "minute": 11}
